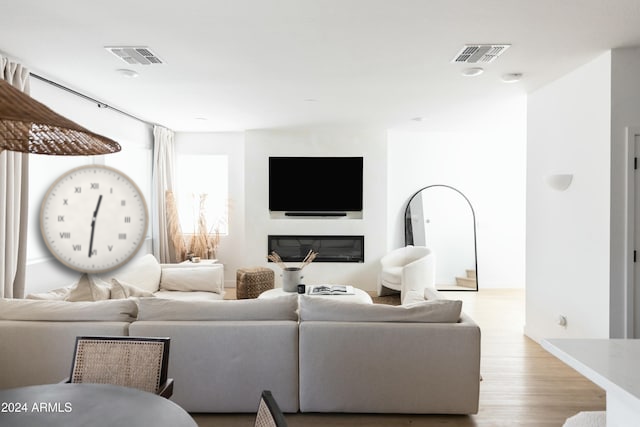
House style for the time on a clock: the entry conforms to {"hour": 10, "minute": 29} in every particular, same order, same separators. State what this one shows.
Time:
{"hour": 12, "minute": 31}
